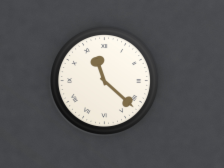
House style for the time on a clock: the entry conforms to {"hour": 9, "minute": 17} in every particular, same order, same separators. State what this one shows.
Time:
{"hour": 11, "minute": 22}
